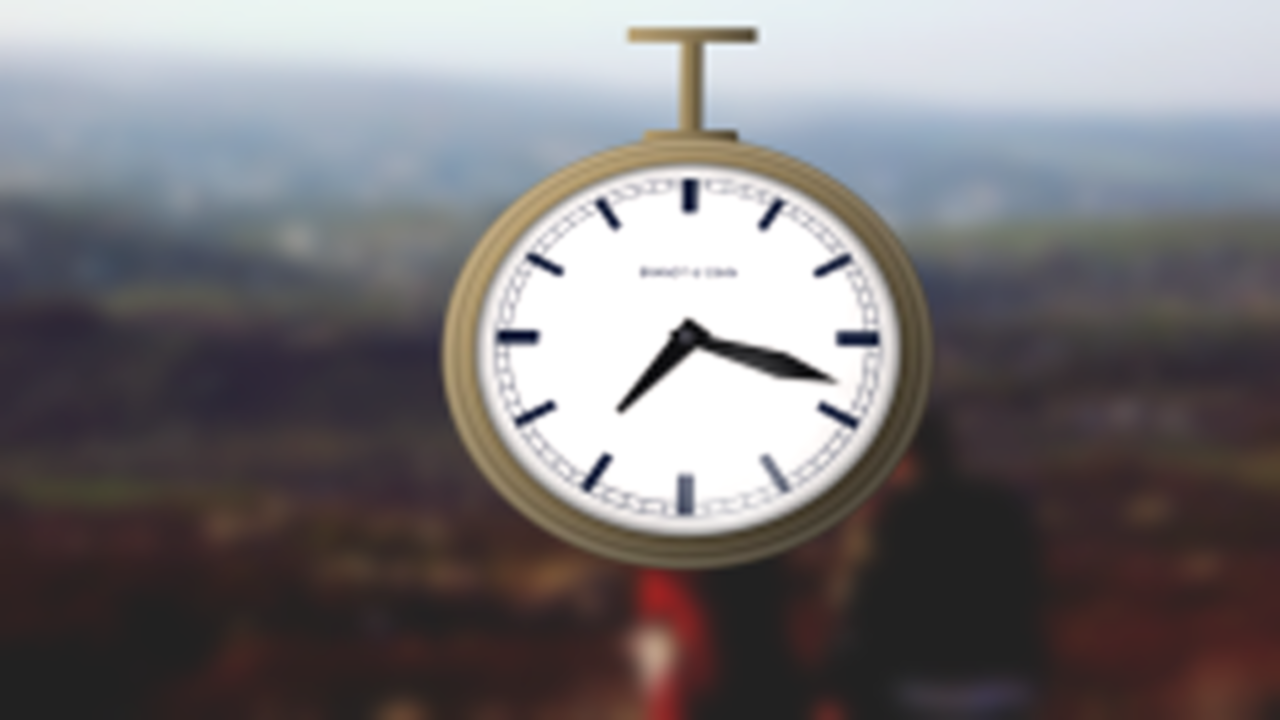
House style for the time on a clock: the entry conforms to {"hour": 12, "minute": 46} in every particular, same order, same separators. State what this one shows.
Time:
{"hour": 7, "minute": 18}
